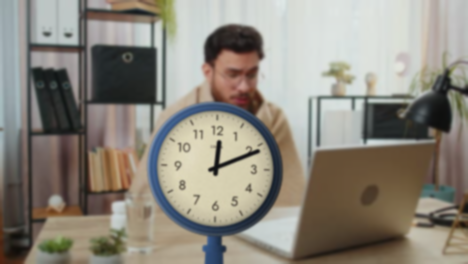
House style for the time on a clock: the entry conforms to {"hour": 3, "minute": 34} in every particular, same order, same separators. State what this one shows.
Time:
{"hour": 12, "minute": 11}
